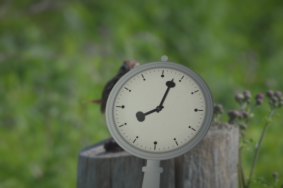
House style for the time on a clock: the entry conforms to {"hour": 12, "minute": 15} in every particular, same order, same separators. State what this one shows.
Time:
{"hour": 8, "minute": 3}
